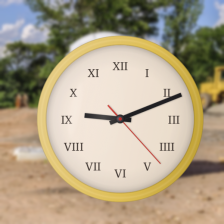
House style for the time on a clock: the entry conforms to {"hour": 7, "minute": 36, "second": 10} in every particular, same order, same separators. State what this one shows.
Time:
{"hour": 9, "minute": 11, "second": 23}
